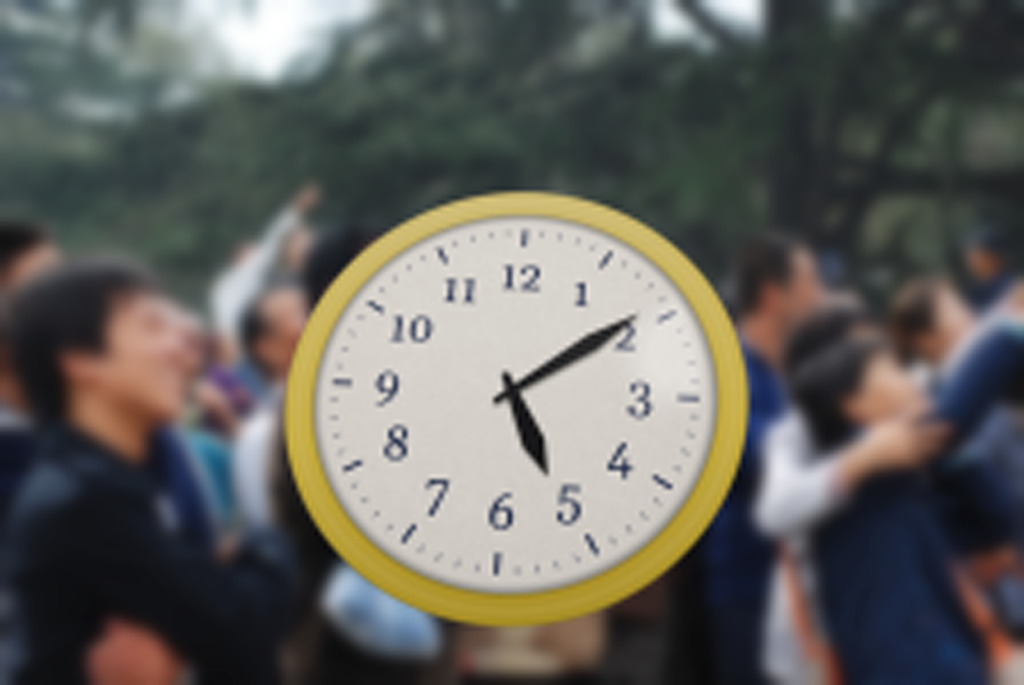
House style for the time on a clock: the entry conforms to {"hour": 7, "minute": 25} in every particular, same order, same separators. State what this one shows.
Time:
{"hour": 5, "minute": 9}
